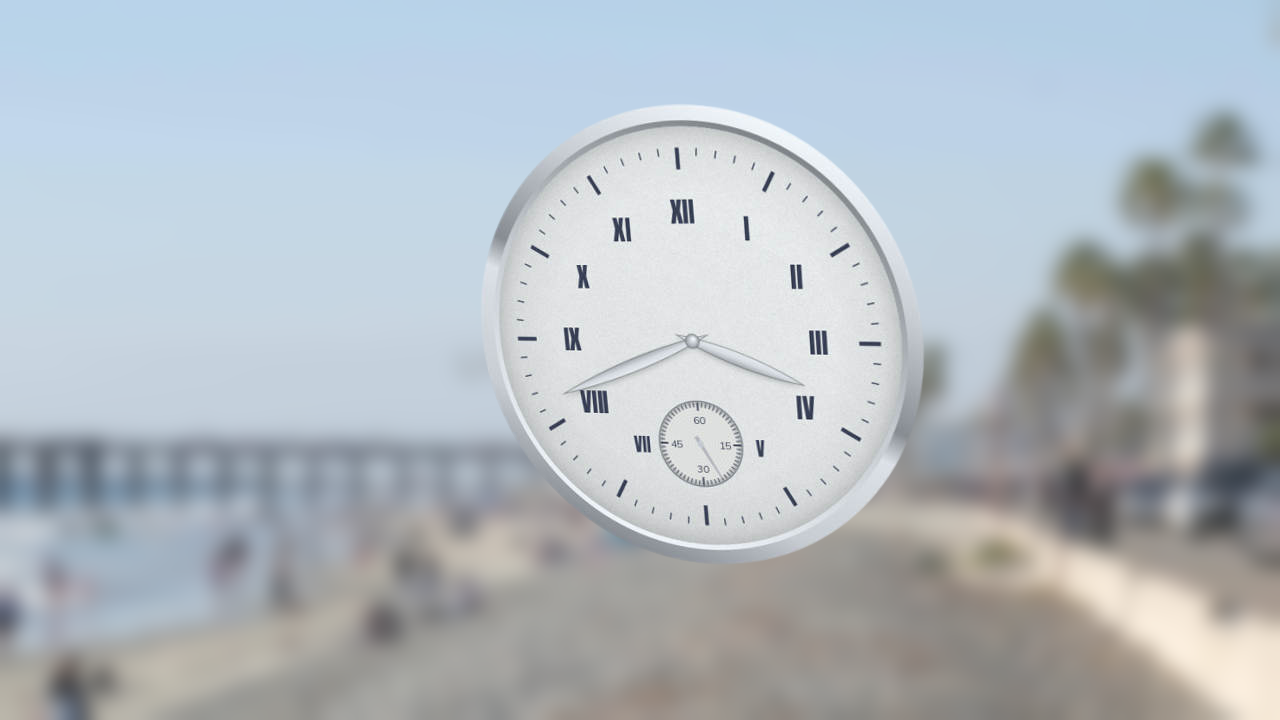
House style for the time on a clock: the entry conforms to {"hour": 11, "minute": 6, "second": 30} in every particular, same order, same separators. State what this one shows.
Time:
{"hour": 3, "minute": 41, "second": 25}
